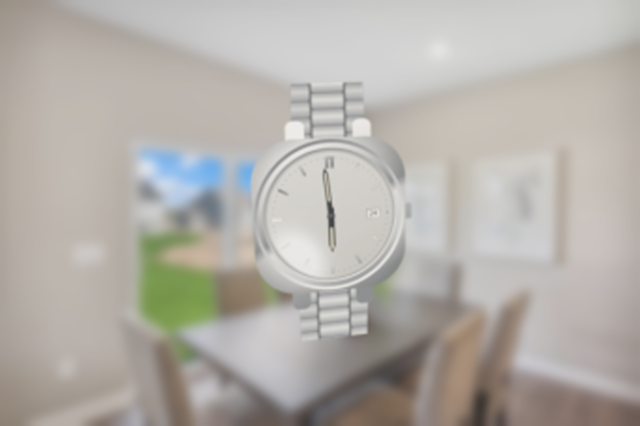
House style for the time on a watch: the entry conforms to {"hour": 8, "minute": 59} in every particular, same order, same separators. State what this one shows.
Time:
{"hour": 5, "minute": 59}
